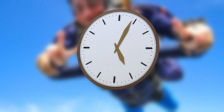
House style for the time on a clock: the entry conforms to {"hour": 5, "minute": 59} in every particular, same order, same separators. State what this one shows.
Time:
{"hour": 5, "minute": 4}
